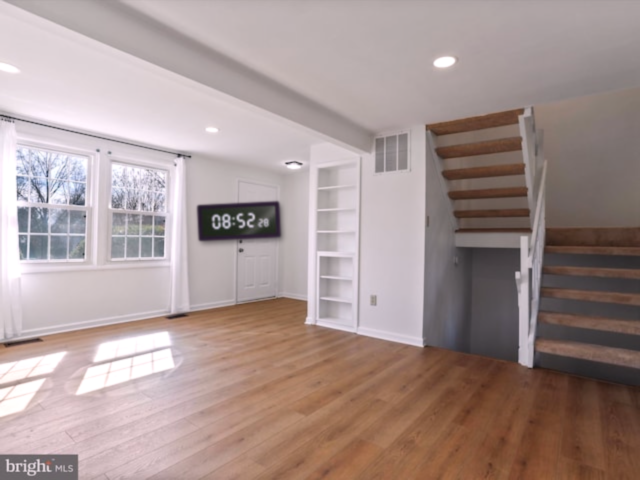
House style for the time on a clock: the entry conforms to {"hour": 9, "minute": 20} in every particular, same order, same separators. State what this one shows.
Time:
{"hour": 8, "minute": 52}
